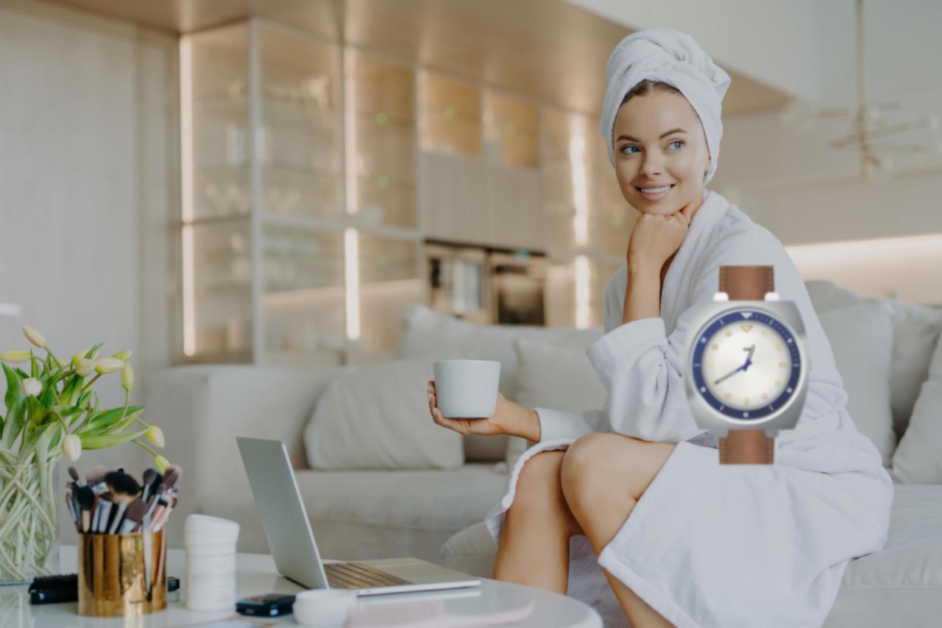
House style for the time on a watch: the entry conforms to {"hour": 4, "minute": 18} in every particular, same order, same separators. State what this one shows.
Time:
{"hour": 12, "minute": 40}
